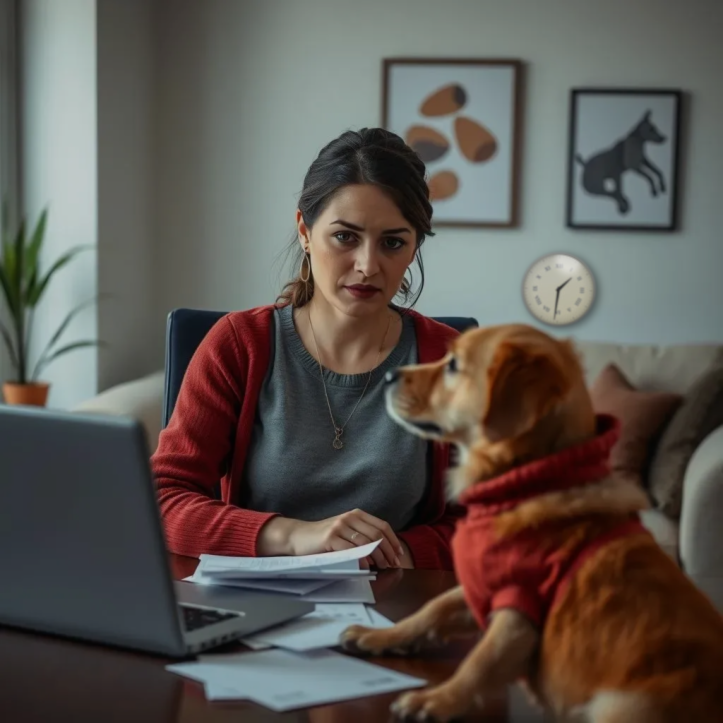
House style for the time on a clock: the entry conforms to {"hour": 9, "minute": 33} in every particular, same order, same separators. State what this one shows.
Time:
{"hour": 1, "minute": 31}
